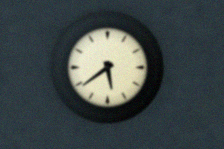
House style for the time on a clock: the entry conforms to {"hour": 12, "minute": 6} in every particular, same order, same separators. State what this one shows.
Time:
{"hour": 5, "minute": 39}
